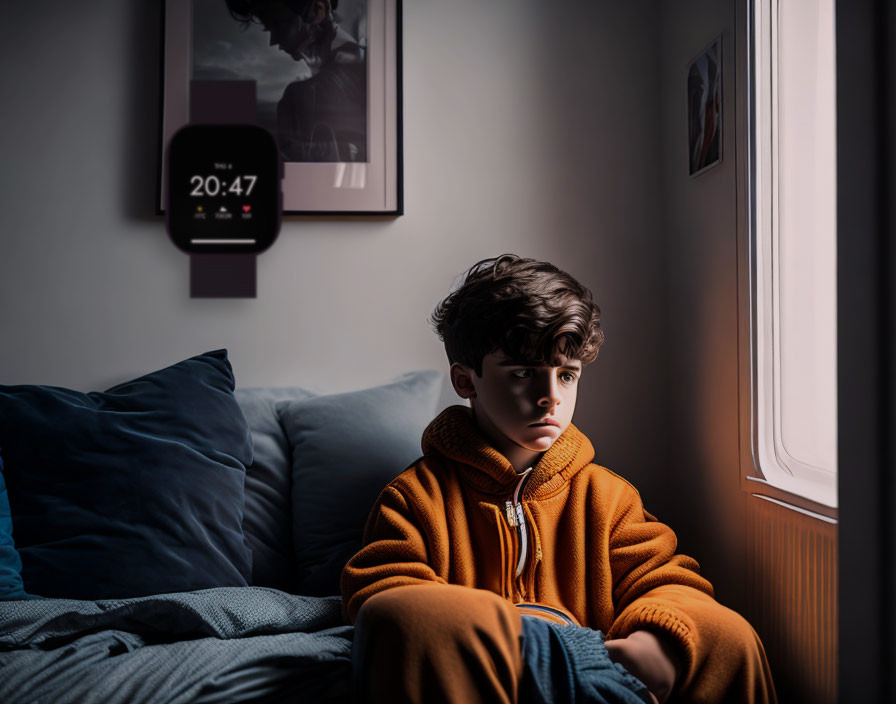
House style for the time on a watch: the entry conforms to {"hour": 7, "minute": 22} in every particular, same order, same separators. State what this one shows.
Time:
{"hour": 20, "minute": 47}
